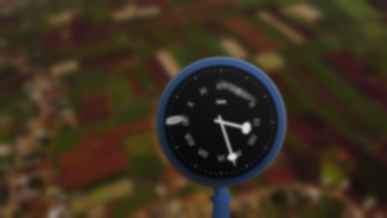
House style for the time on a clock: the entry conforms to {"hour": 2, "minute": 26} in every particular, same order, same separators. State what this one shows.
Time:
{"hour": 3, "minute": 27}
